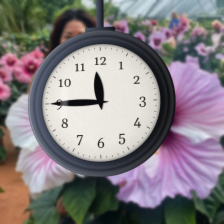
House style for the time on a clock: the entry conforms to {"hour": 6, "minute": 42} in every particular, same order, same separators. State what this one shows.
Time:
{"hour": 11, "minute": 45}
